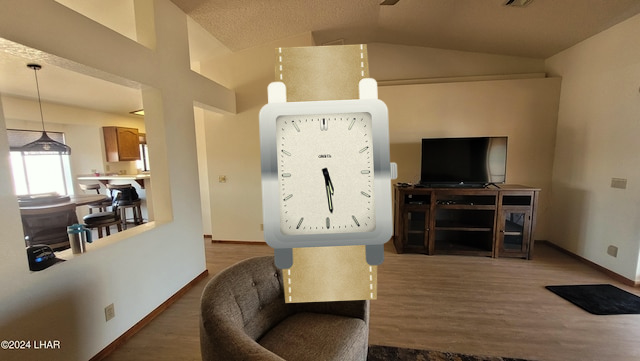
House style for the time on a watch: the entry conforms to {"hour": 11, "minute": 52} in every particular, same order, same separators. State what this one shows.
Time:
{"hour": 5, "minute": 29}
